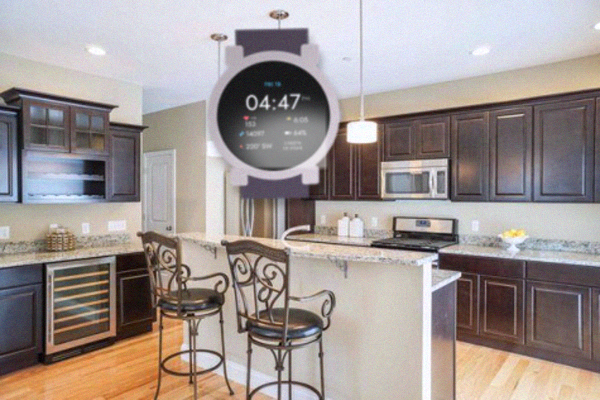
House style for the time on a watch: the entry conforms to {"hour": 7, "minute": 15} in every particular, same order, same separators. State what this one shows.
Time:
{"hour": 4, "minute": 47}
